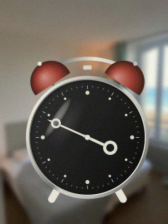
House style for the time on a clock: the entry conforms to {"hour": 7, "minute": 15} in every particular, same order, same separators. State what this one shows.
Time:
{"hour": 3, "minute": 49}
